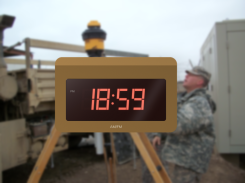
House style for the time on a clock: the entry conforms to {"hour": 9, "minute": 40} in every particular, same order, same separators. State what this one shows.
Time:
{"hour": 18, "minute": 59}
